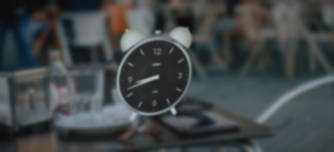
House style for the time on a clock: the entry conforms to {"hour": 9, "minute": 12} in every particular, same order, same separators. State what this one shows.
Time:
{"hour": 8, "minute": 42}
